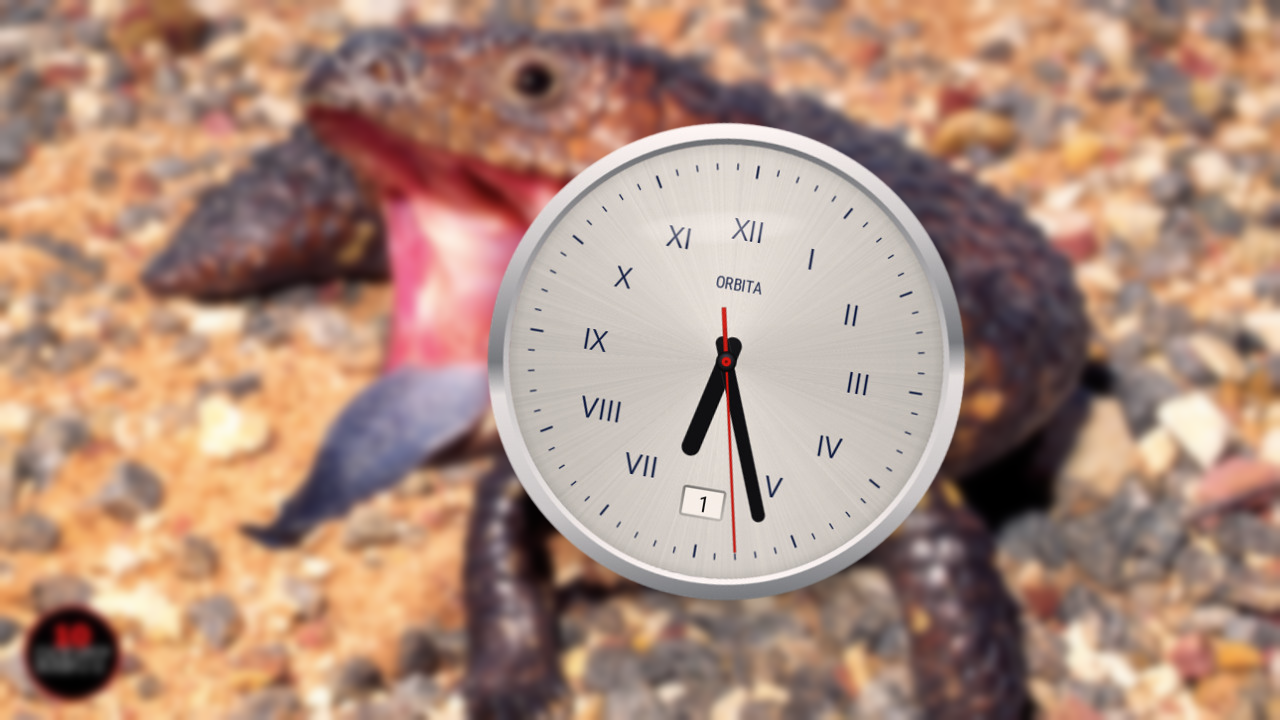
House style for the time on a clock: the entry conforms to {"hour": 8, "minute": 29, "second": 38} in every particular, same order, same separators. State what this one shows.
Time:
{"hour": 6, "minute": 26, "second": 28}
